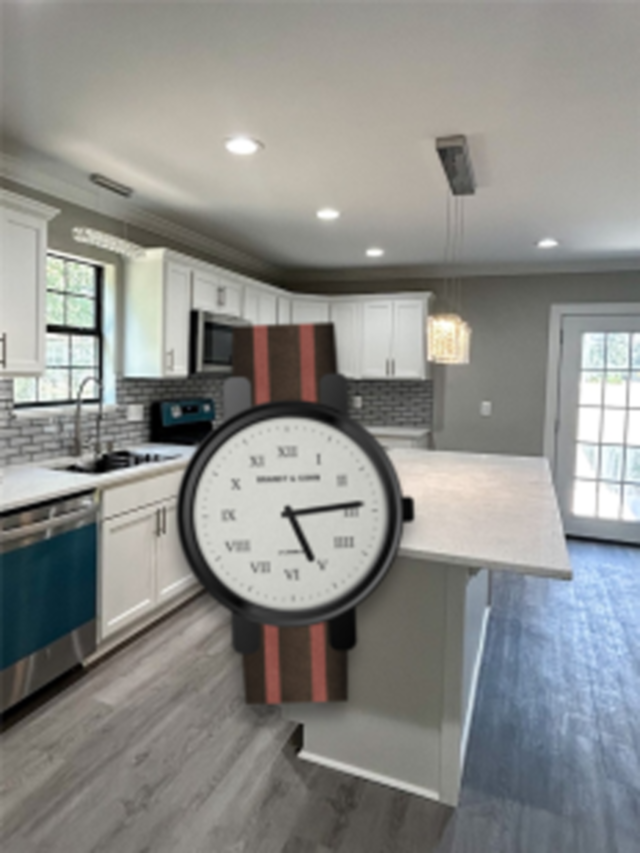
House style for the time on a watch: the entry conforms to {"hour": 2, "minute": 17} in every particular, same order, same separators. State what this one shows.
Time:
{"hour": 5, "minute": 14}
